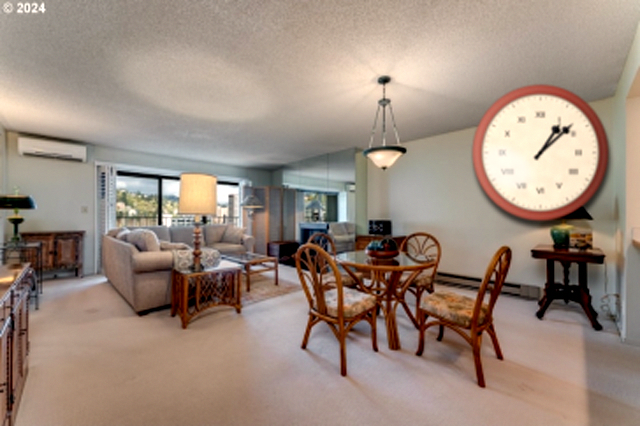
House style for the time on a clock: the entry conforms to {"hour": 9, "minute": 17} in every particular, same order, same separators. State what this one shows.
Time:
{"hour": 1, "minute": 8}
